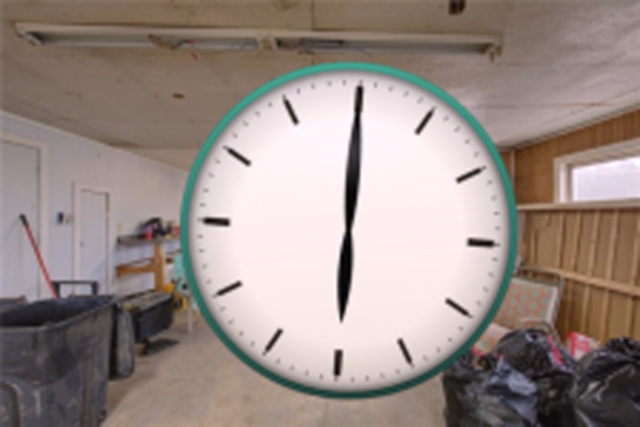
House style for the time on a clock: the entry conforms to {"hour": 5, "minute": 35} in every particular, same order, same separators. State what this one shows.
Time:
{"hour": 6, "minute": 0}
